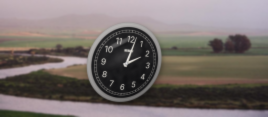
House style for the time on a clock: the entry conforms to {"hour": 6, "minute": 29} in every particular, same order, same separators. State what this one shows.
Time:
{"hour": 2, "minute": 2}
